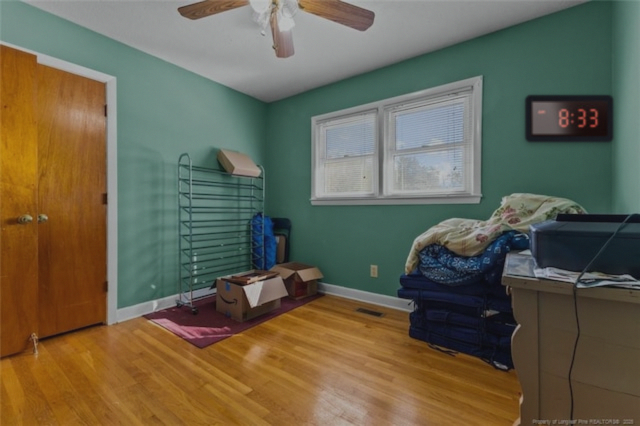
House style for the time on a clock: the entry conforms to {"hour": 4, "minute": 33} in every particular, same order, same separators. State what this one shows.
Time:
{"hour": 8, "minute": 33}
